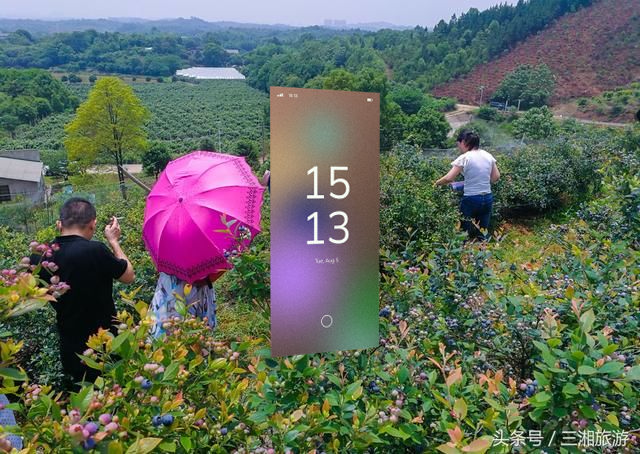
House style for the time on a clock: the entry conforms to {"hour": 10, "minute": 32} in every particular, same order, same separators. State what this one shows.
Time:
{"hour": 15, "minute": 13}
